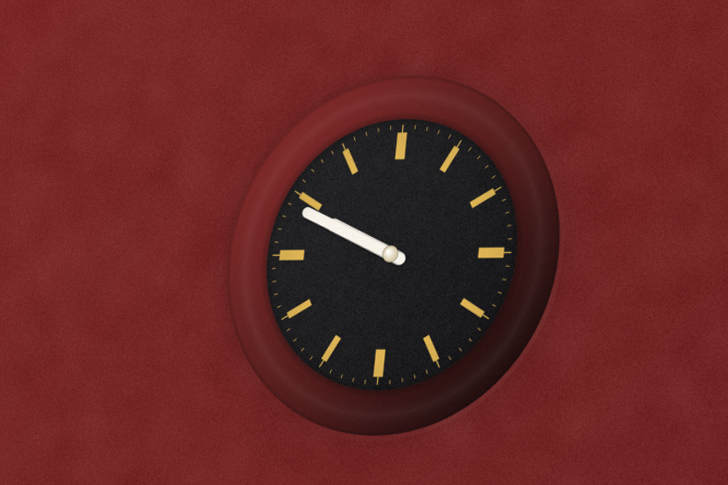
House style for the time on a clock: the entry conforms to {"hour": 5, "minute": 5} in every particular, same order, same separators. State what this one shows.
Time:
{"hour": 9, "minute": 49}
